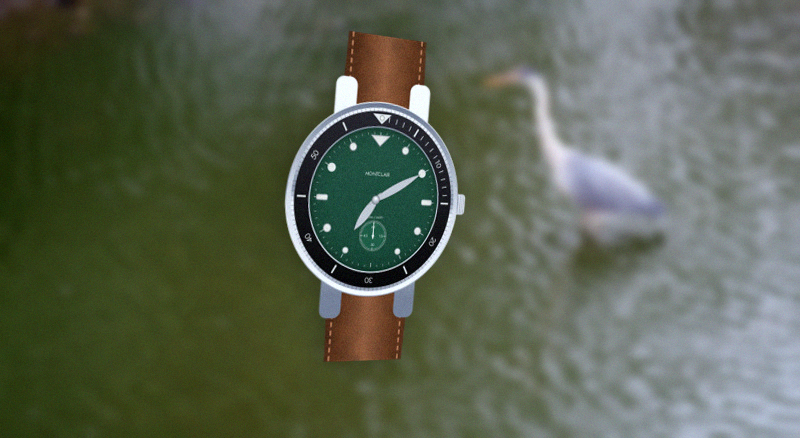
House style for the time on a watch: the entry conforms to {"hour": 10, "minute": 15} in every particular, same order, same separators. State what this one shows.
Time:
{"hour": 7, "minute": 10}
